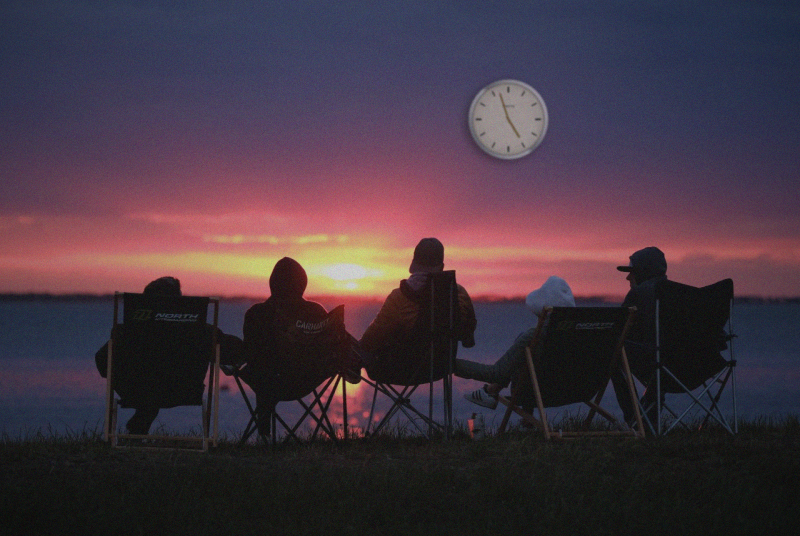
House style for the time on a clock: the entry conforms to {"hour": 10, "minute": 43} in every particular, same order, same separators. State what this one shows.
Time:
{"hour": 4, "minute": 57}
